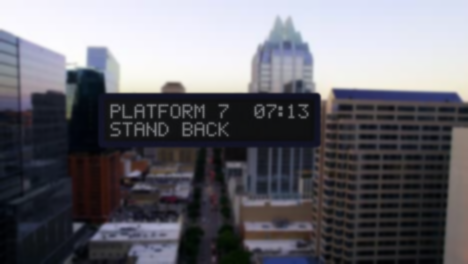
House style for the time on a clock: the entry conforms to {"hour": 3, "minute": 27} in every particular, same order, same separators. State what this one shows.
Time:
{"hour": 7, "minute": 13}
